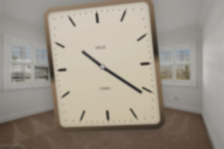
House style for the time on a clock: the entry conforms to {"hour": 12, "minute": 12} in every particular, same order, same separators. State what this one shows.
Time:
{"hour": 10, "minute": 21}
